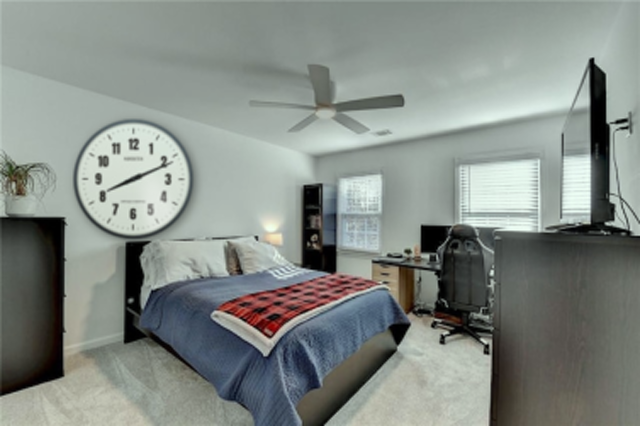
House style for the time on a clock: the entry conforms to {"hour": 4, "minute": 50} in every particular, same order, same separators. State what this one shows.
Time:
{"hour": 8, "minute": 11}
